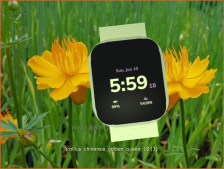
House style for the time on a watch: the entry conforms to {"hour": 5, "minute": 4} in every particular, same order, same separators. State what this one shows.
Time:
{"hour": 5, "minute": 59}
